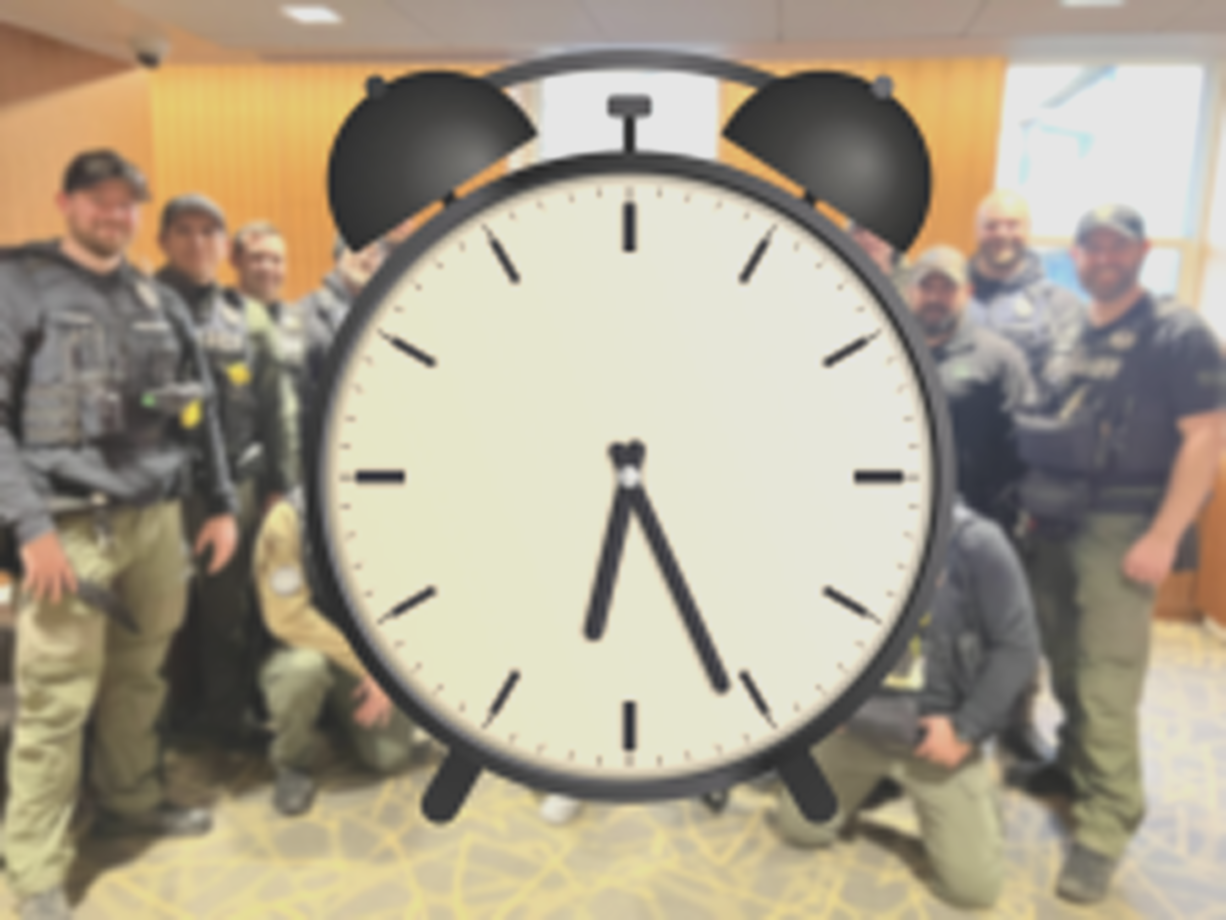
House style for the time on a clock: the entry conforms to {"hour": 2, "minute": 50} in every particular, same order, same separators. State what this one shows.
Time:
{"hour": 6, "minute": 26}
